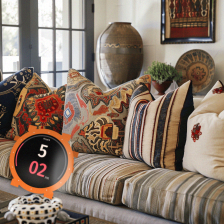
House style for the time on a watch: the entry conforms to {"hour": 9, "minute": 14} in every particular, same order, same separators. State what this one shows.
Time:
{"hour": 5, "minute": 2}
